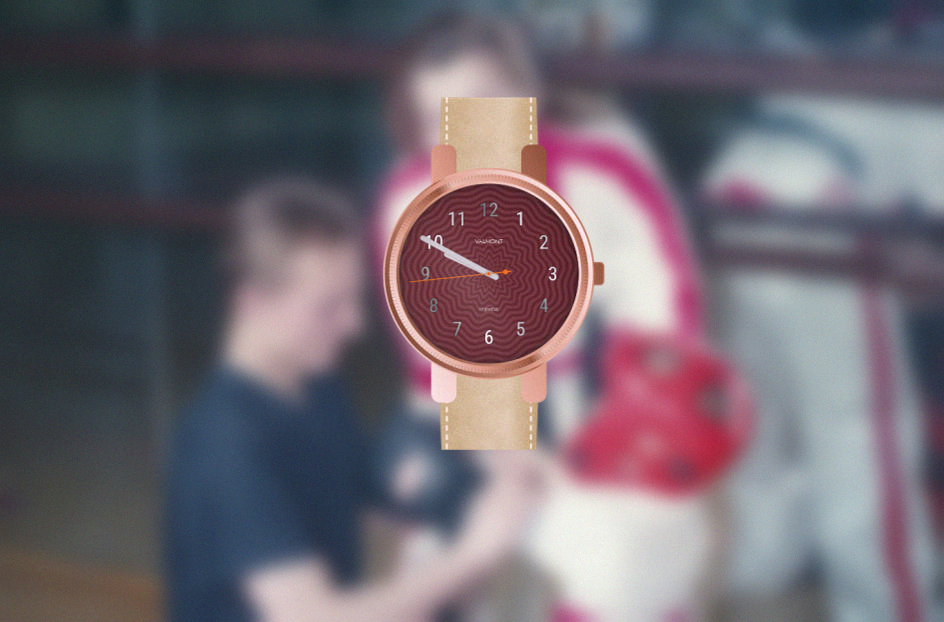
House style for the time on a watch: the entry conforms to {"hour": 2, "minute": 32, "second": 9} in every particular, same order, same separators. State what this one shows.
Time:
{"hour": 9, "minute": 49, "second": 44}
